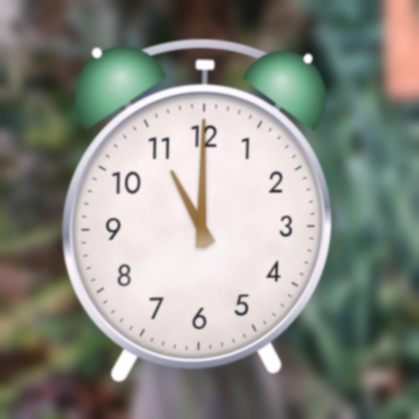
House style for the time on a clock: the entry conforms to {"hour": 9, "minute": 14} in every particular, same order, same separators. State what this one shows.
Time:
{"hour": 11, "minute": 0}
